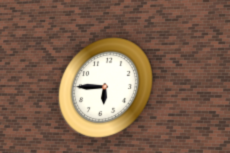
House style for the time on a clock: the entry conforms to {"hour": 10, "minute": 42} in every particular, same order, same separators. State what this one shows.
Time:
{"hour": 5, "minute": 45}
